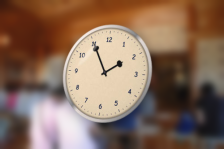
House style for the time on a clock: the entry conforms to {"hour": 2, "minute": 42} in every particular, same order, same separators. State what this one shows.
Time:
{"hour": 1, "minute": 55}
